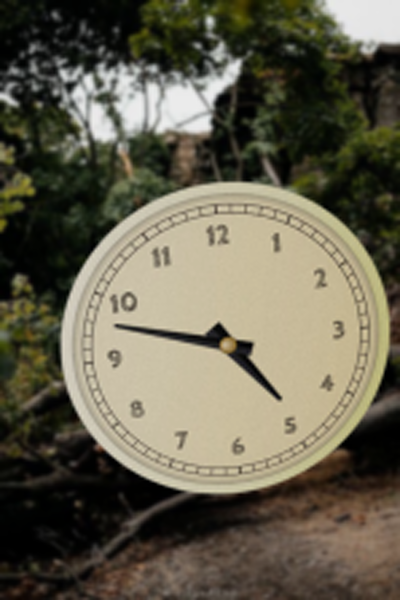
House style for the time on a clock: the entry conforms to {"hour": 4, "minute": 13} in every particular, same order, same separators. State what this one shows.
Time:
{"hour": 4, "minute": 48}
